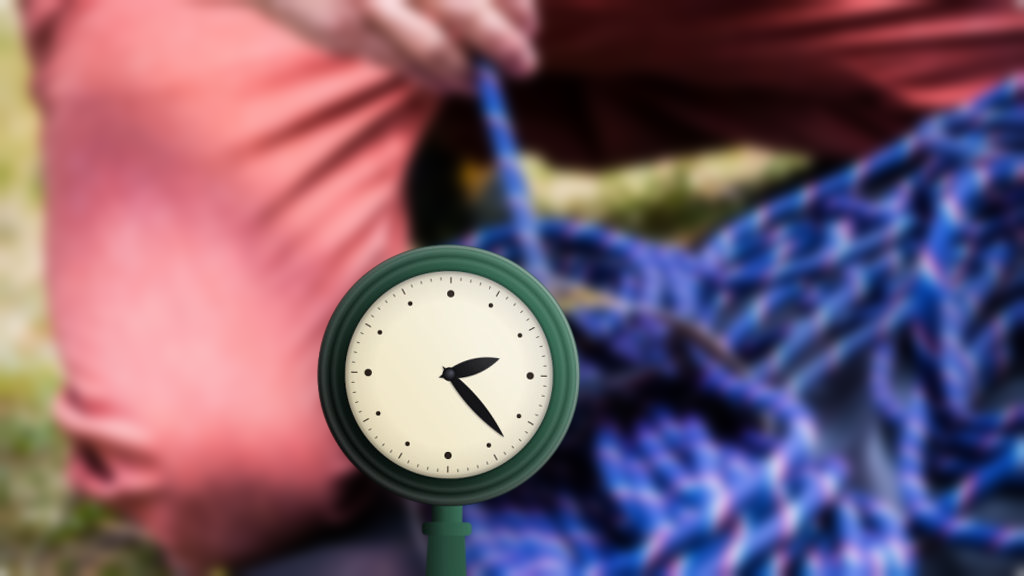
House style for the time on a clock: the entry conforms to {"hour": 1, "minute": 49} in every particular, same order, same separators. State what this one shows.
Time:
{"hour": 2, "minute": 23}
